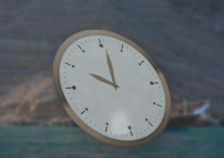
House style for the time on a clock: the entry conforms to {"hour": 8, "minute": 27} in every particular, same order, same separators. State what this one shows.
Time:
{"hour": 10, "minute": 1}
